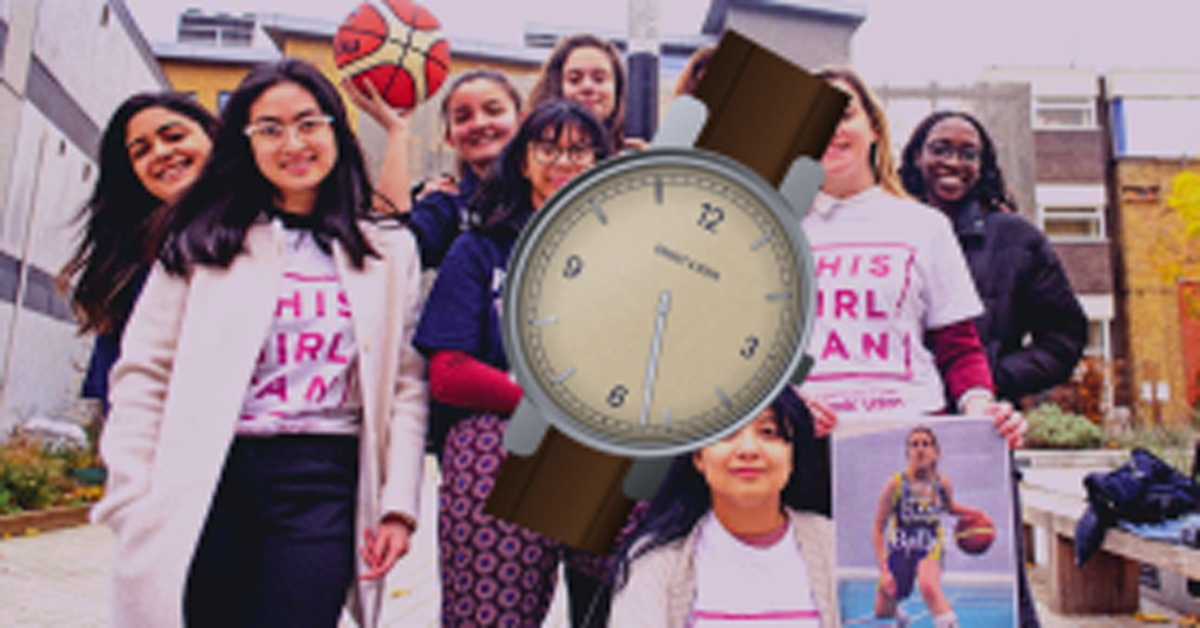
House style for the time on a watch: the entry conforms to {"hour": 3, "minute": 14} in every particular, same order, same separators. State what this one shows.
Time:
{"hour": 5, "minute": 27}
